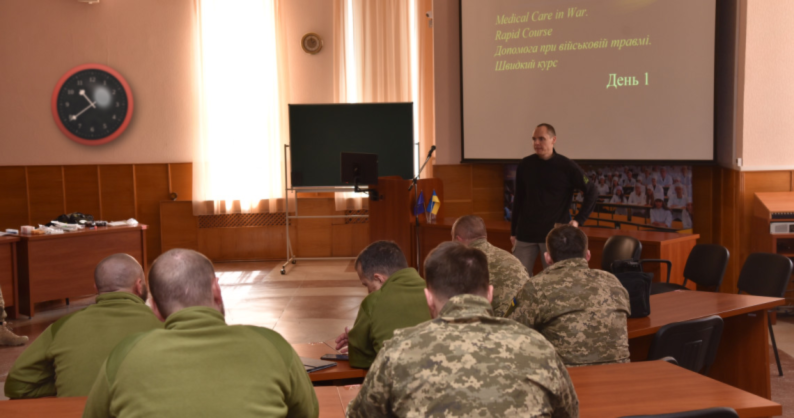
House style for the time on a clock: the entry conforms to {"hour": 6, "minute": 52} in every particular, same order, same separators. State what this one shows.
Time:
{"hour": 10, "minute": 39}
